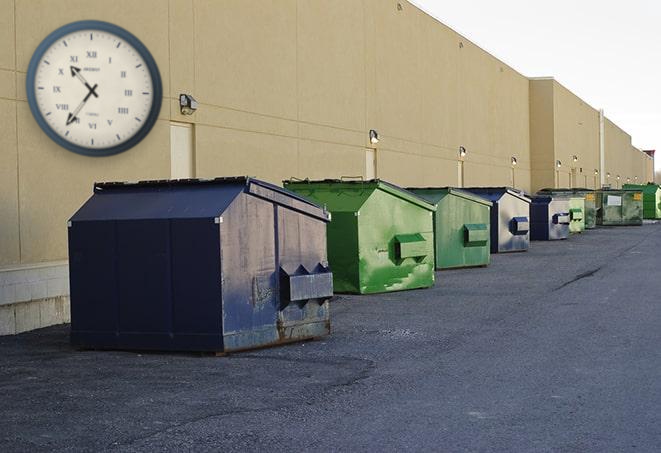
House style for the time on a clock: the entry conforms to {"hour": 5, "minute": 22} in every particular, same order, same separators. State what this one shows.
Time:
{"hour": 10, "minute": 36}
